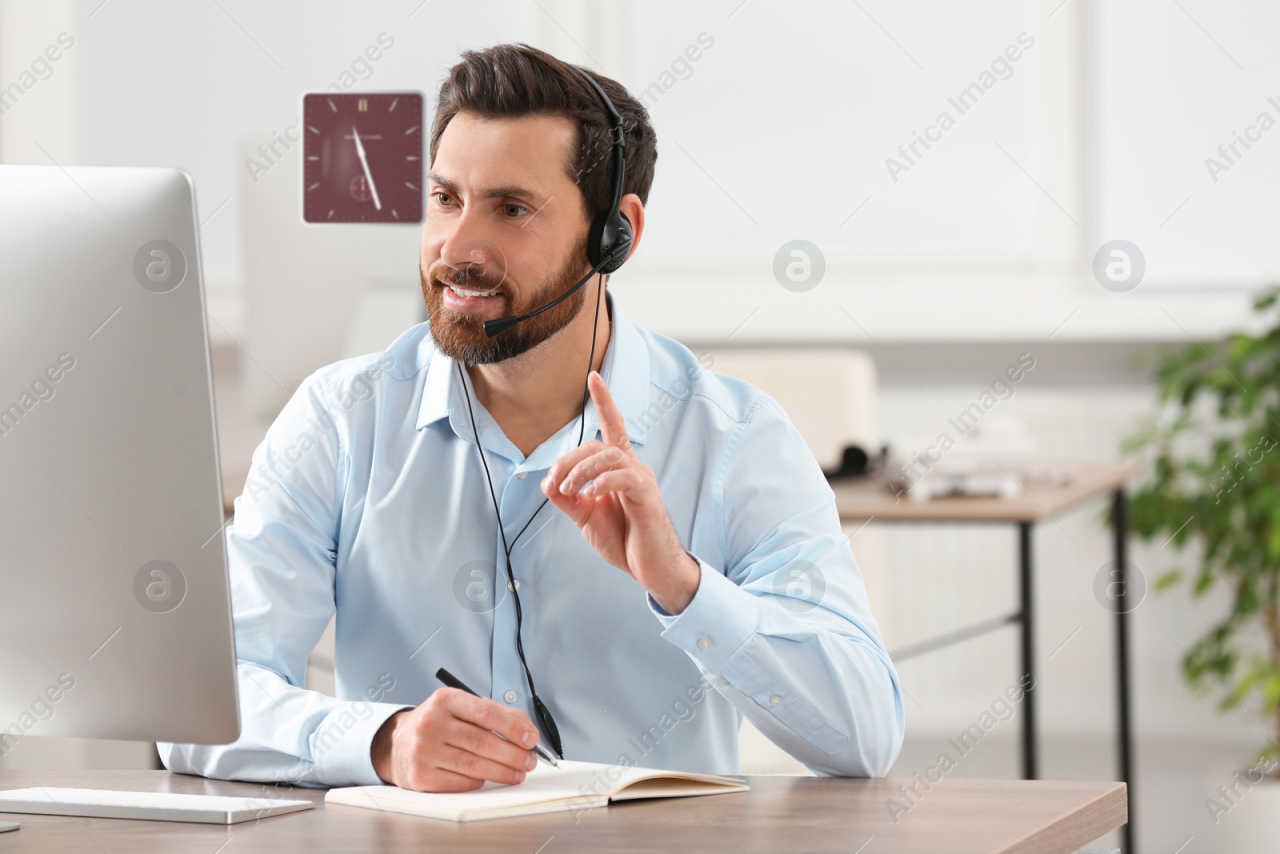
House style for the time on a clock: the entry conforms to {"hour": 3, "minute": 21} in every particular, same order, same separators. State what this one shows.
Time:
{"hour": 11, "minute": 27}
